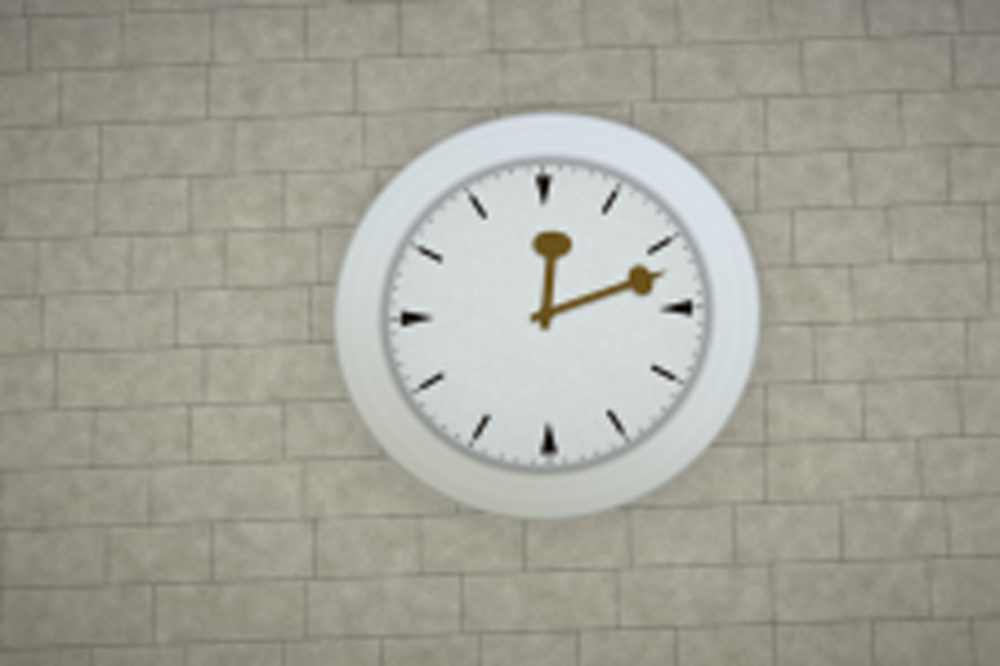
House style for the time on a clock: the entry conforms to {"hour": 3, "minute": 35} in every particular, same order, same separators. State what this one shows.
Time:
{"hour": 12, "minute": 12}
